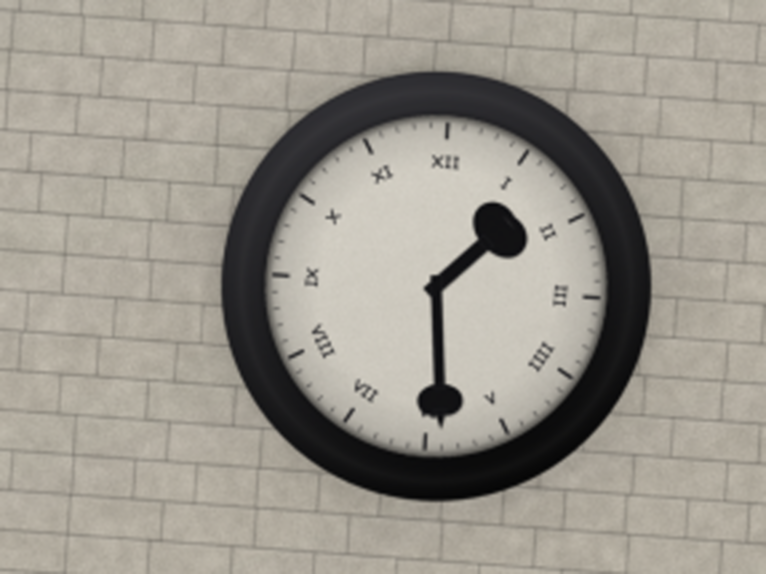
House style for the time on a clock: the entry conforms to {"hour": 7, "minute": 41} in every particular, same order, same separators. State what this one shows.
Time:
{"hour": 1, "minute": 29}
